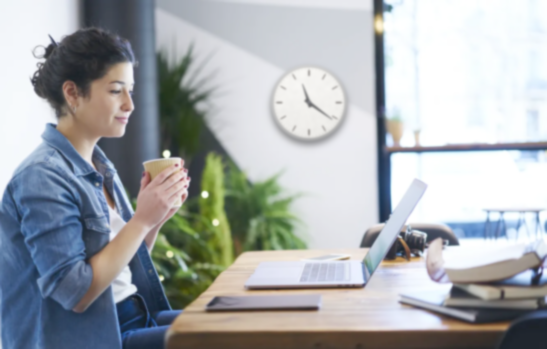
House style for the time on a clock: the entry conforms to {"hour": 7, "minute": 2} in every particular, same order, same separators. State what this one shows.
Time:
{"hour": 11, "minute": 21}
